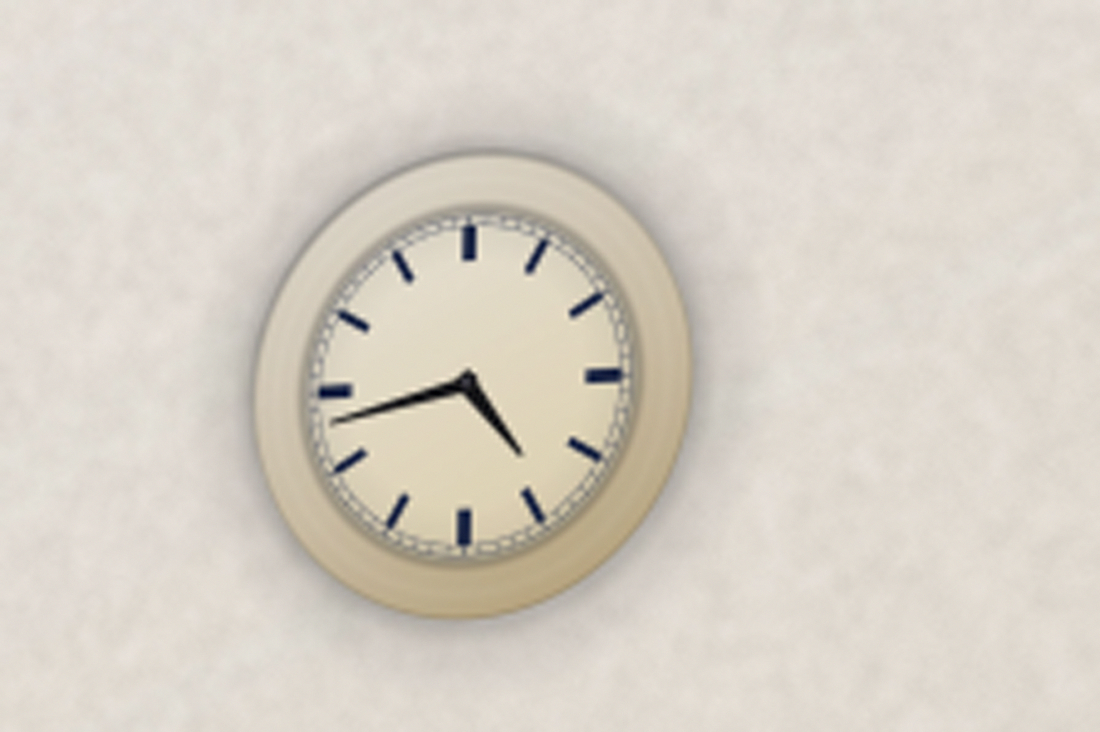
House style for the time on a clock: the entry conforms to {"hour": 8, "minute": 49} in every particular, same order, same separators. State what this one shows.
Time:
{"hour": 4, "minute": 43}
